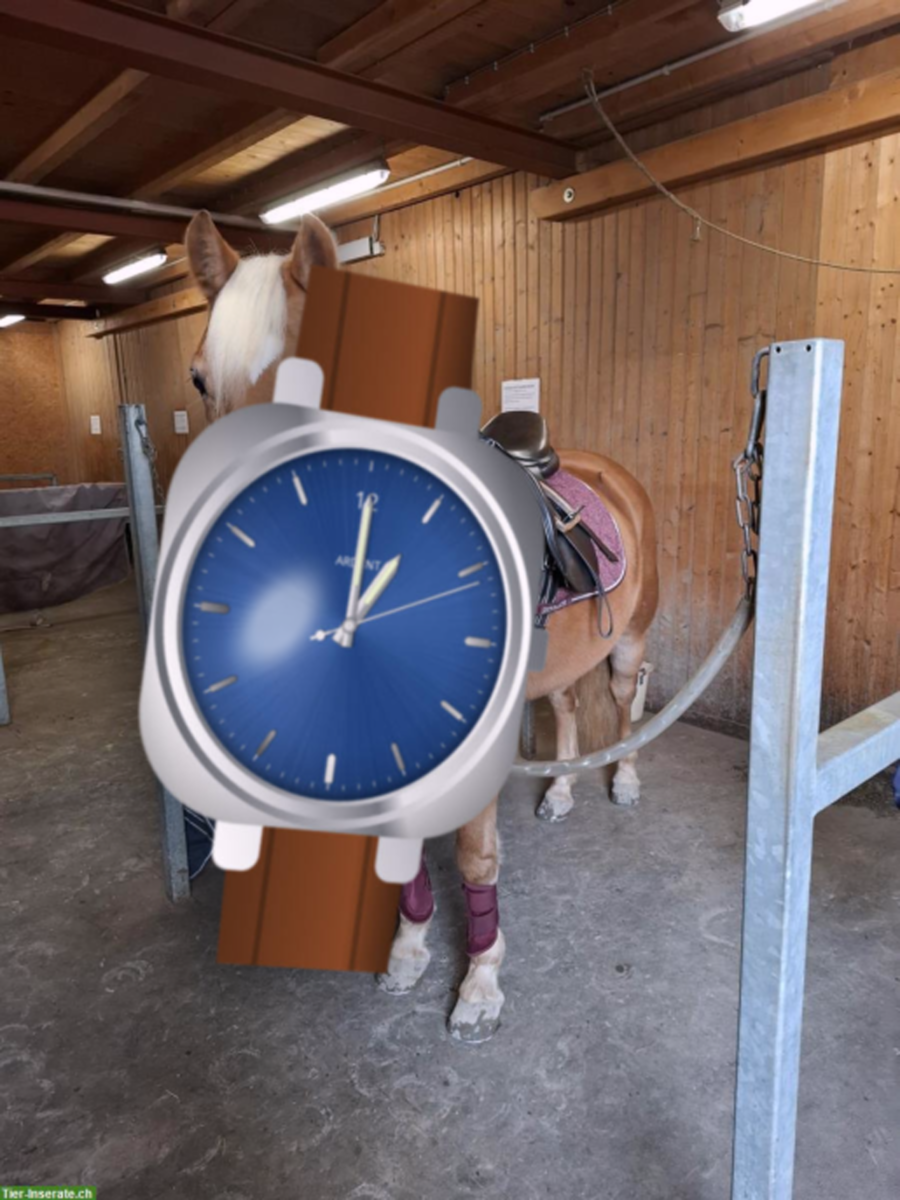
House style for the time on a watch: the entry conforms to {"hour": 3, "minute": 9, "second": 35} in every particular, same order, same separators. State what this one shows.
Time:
{"hour": 1, "minute": 0, "second": 11}
